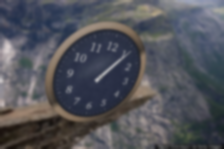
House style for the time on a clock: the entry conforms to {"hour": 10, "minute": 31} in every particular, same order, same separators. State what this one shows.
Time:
{"hour": 1, "minute": 6}
